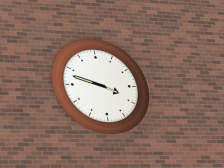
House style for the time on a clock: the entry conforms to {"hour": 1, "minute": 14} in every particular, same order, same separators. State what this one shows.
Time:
{"hour": 3, "minute": 48}
